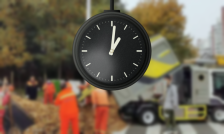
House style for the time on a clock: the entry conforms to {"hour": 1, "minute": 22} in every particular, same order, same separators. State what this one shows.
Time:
{"hour": 1, "minute": 1}
